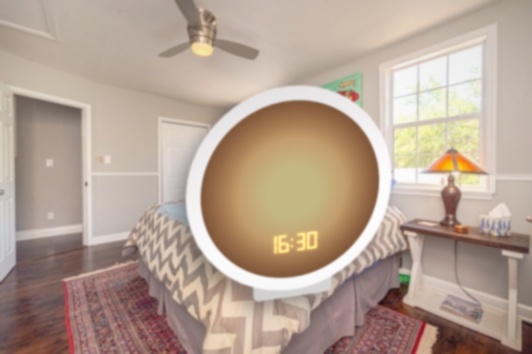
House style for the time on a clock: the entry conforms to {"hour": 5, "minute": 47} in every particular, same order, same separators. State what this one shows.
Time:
{"hour": 16, "minute": 30}
